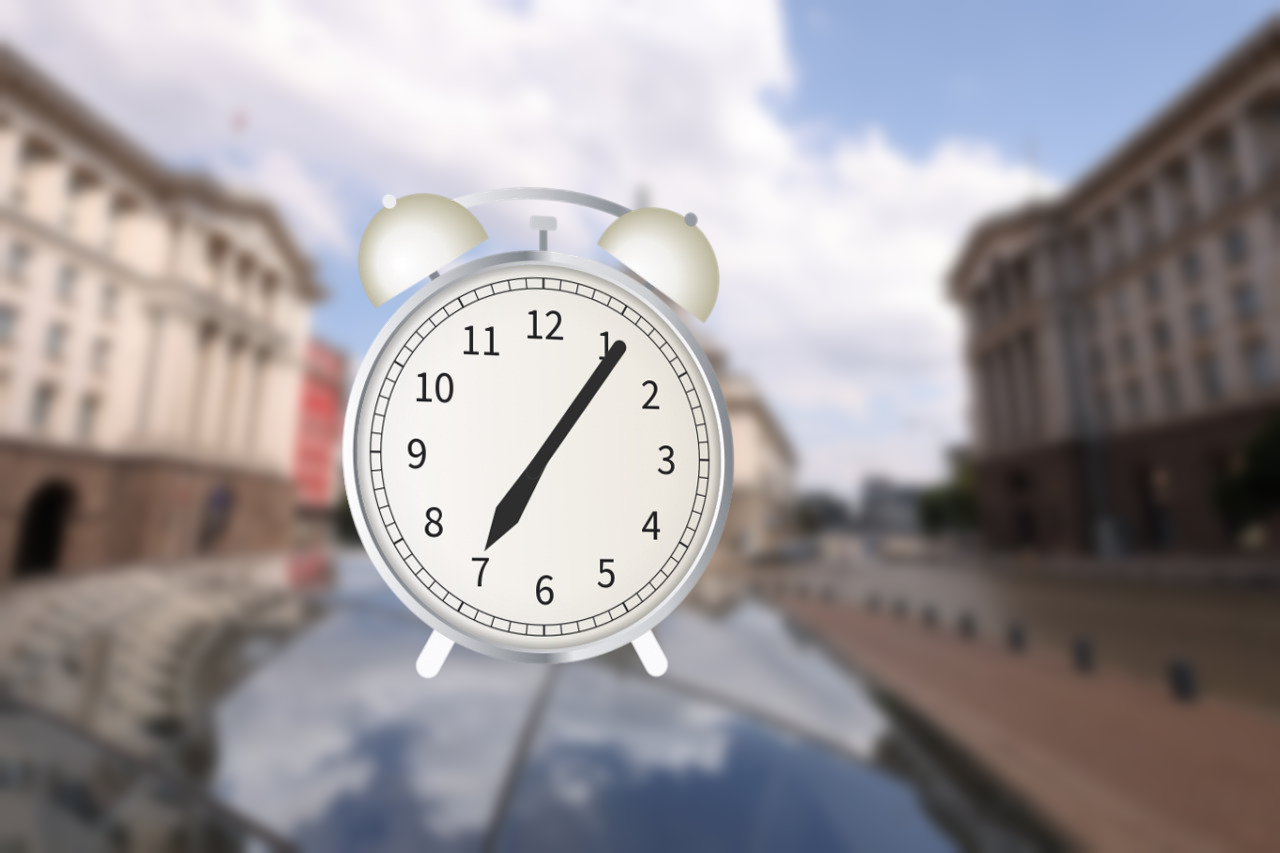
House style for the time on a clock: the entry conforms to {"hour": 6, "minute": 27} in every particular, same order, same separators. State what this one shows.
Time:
{"hour": 7, "minute": 6}
